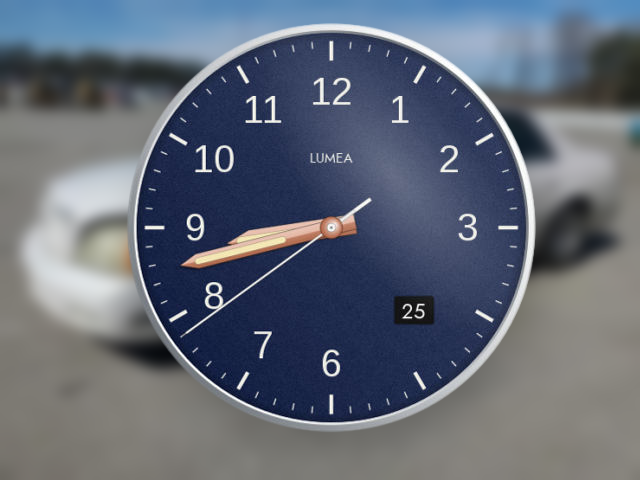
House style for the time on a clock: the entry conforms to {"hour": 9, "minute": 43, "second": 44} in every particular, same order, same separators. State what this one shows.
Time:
{"hour": 8, "minute": 42, "second": 39}
